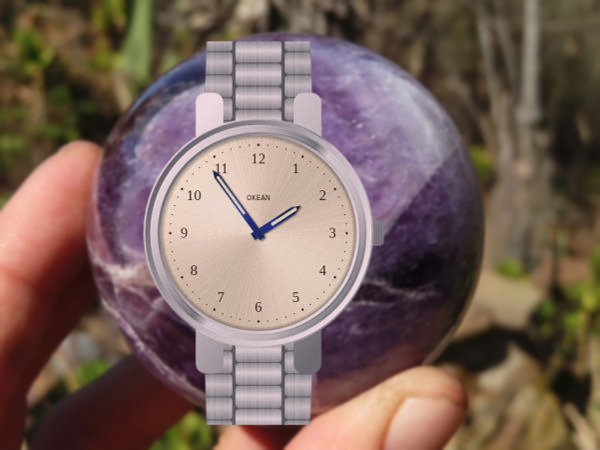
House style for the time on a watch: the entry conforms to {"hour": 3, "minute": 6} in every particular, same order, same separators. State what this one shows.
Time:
{"hour": 1, "minute": 54}
